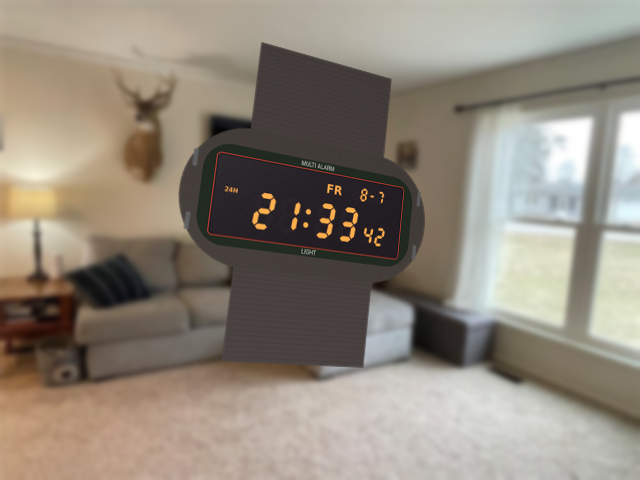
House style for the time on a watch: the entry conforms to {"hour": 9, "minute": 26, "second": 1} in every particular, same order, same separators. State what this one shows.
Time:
{"hour": 21, "minute": 33, "second": 42}
